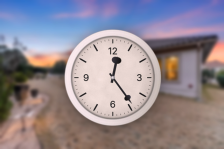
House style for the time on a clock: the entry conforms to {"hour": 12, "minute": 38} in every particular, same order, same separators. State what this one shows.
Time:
{"hour": 12, "minute": 24}
